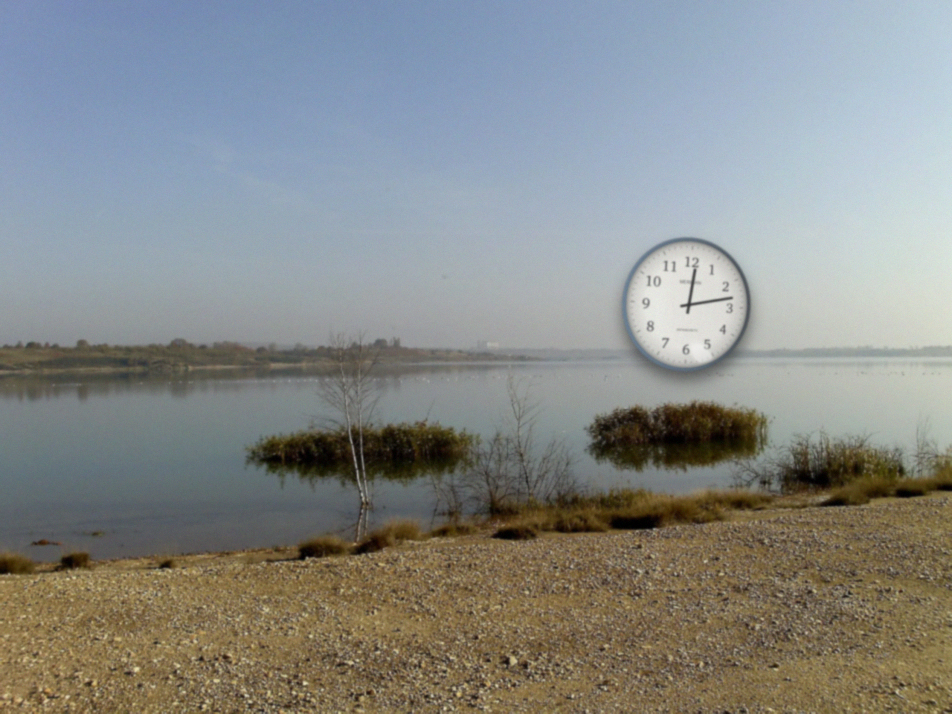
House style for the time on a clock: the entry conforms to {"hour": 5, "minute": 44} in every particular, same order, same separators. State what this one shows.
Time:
{"hour": 12, "minute": 13}
